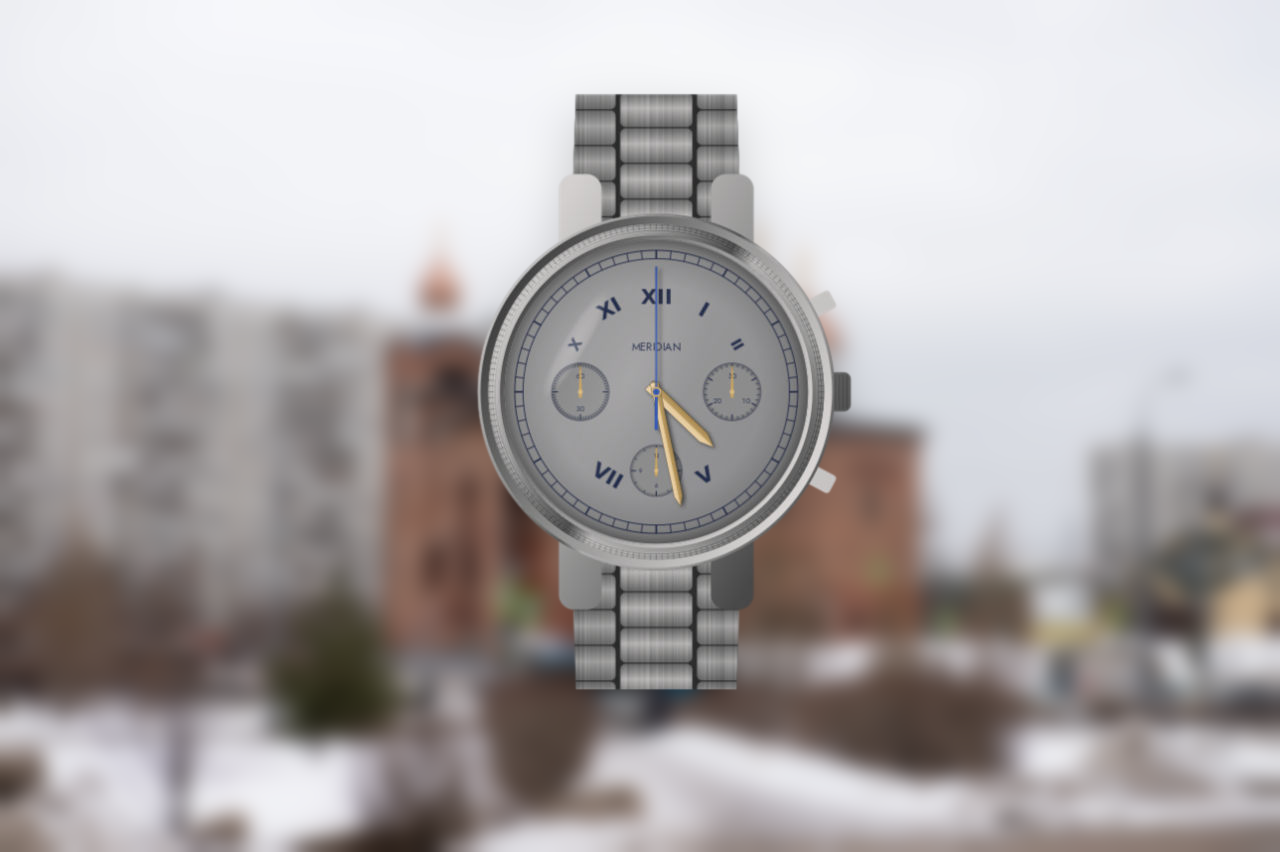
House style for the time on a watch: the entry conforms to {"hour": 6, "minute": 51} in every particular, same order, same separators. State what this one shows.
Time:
{"hour": 4, "minute": 28}
